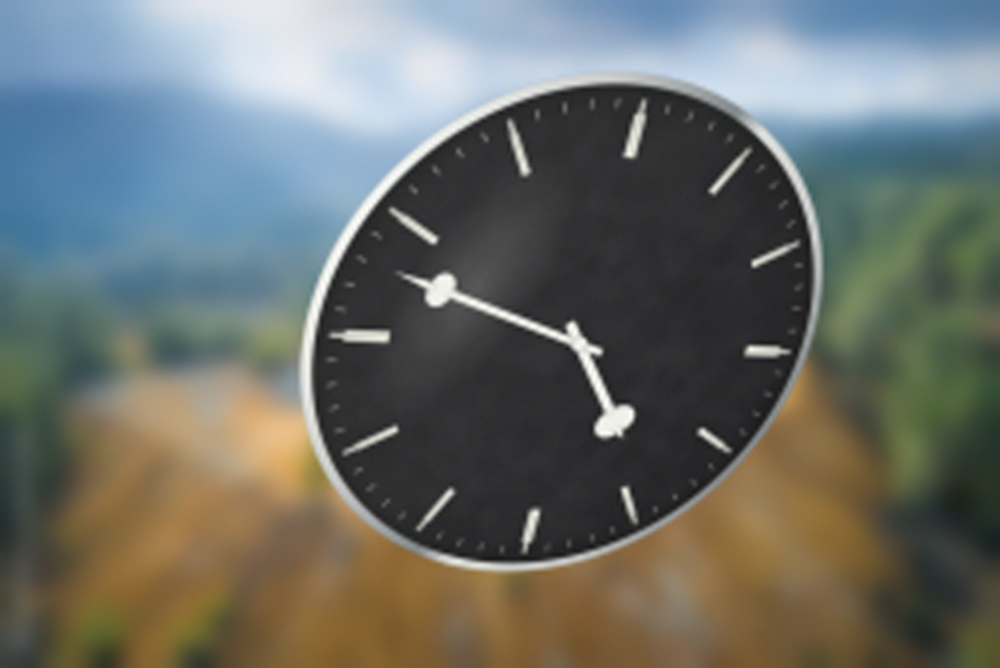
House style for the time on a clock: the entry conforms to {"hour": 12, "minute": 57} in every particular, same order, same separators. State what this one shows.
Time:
{"hour": 4, "minute": 48}
